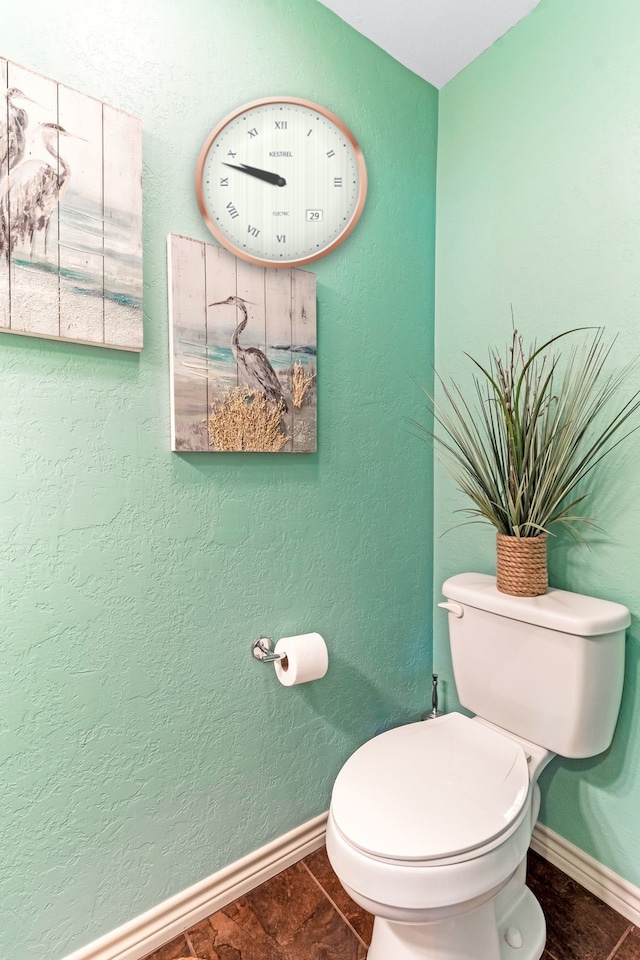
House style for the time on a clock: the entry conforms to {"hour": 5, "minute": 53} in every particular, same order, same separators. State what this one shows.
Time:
{"hour": 9, "minute": 48}
